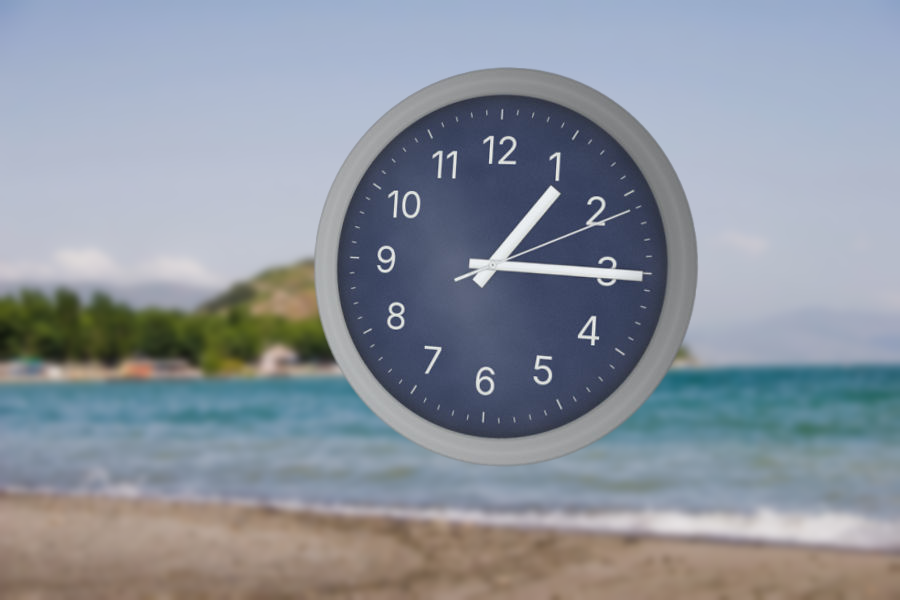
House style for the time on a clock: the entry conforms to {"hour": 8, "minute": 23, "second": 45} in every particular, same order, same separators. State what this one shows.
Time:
{"hour": 1, "minute": 15, "second": 11}
